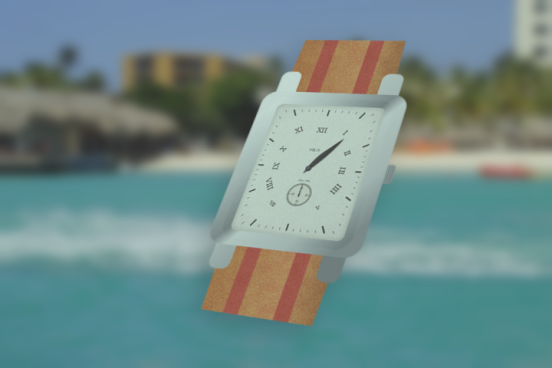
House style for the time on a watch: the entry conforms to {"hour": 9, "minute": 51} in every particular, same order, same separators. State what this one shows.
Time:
{"hour": 1, "minute": 6}
